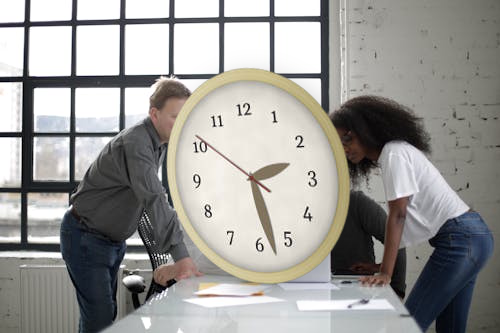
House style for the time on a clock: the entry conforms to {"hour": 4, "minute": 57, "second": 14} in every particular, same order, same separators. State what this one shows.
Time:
{"hour": 2, "minute": 27, "second": 51}
